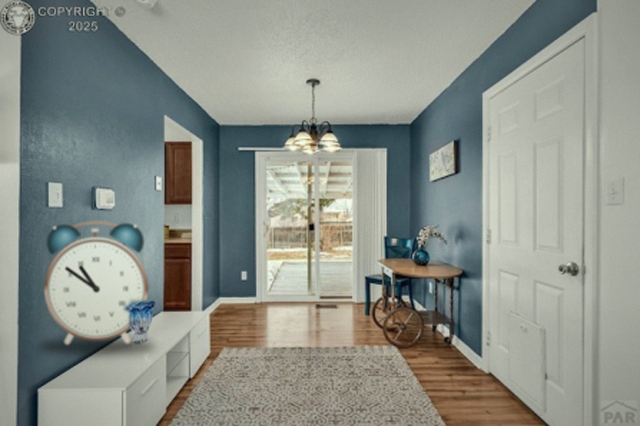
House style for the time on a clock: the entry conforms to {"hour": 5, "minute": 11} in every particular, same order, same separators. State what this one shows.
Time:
{"hour": 10, "minute": 51}
